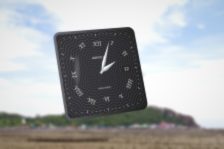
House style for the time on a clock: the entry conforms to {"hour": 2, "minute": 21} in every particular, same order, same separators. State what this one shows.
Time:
{"hour": 2, "minute": 4}
